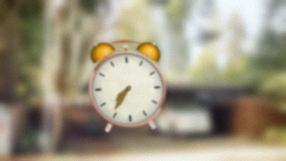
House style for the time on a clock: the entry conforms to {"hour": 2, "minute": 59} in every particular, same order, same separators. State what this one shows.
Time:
{"hour": 7, "minute": 36}
